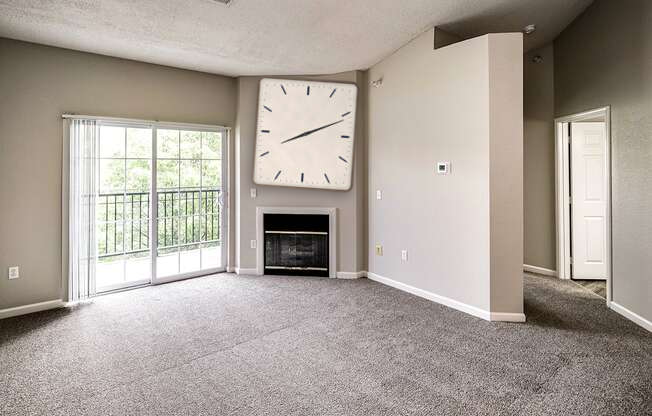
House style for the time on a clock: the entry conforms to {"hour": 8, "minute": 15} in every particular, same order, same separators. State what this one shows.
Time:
{"hour": 8, "minute": 11}
